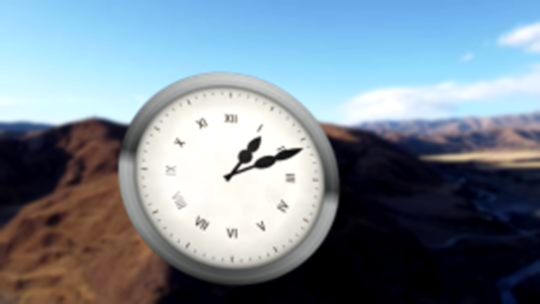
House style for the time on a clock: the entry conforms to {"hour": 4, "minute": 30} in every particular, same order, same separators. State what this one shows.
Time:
{"hour": 1, "minute": 11}
